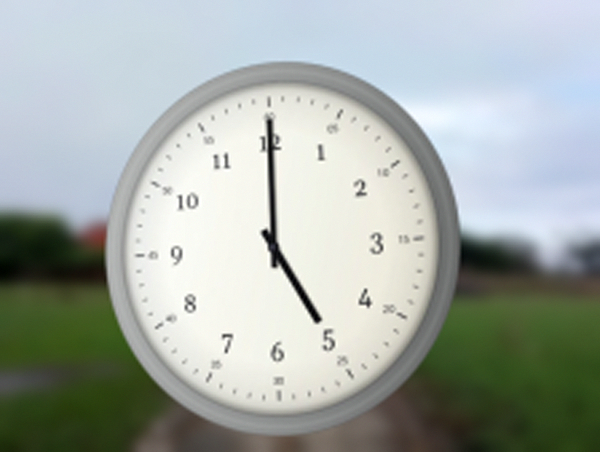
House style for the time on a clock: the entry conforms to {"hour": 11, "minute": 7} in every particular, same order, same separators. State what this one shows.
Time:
{"hour": 5, "minute": 0}
